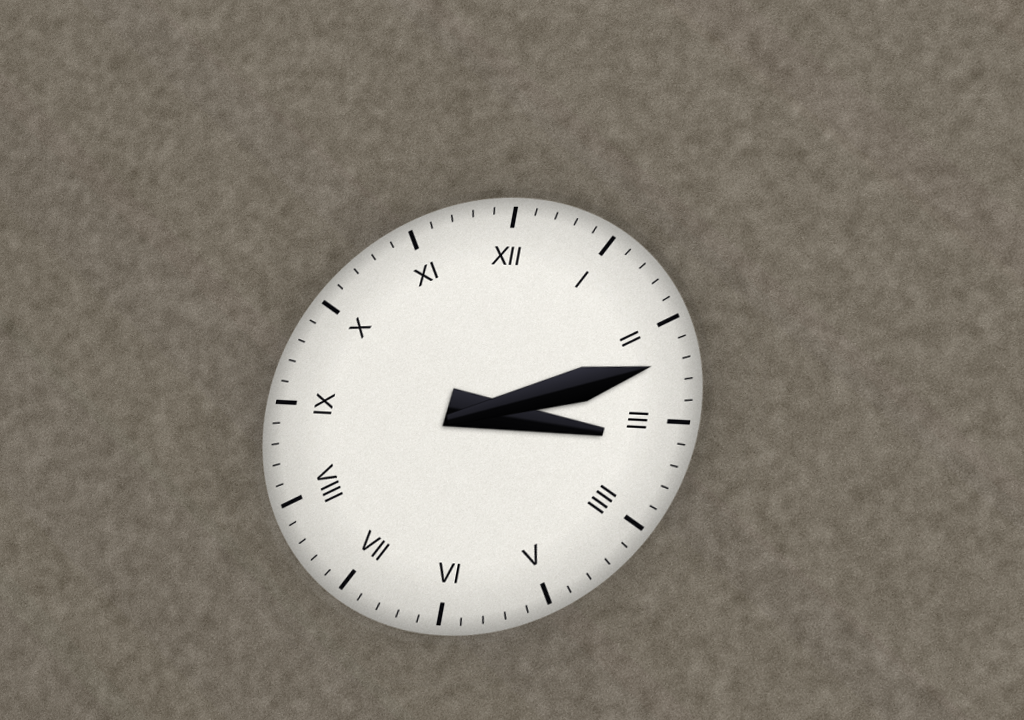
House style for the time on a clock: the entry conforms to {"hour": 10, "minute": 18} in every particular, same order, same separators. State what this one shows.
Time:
{"hour": 3, "minute": 12}
